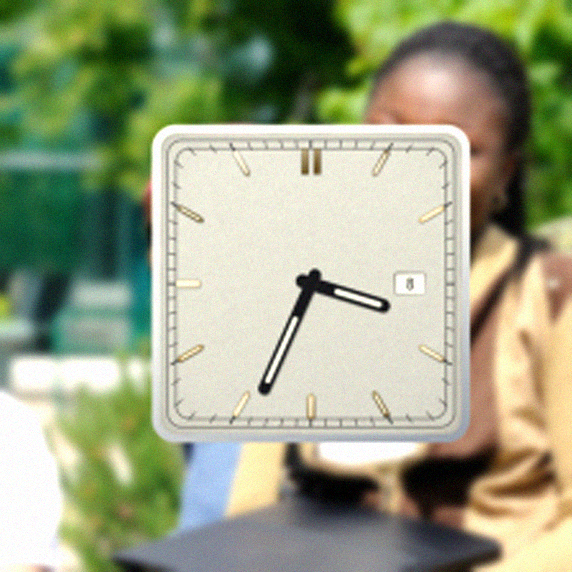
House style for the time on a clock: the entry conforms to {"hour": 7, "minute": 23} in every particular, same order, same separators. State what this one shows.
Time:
{"hour": 3, "minute": 34}
